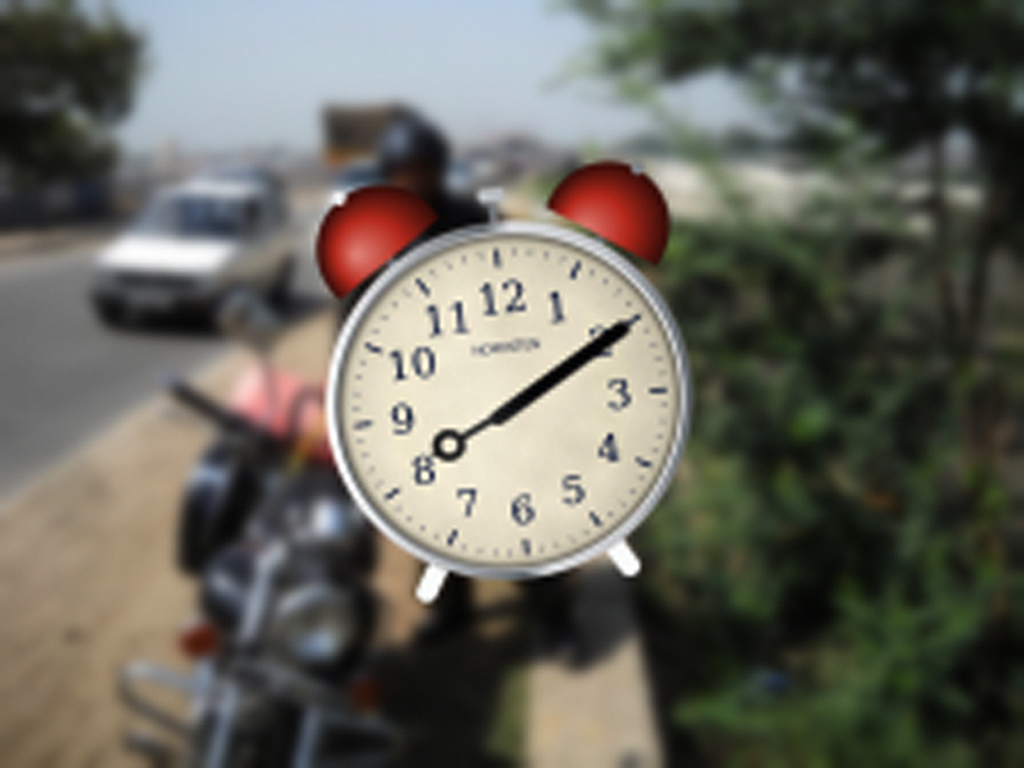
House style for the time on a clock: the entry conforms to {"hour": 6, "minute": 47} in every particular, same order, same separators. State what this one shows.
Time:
{"hour": 8, "minute": 10}
